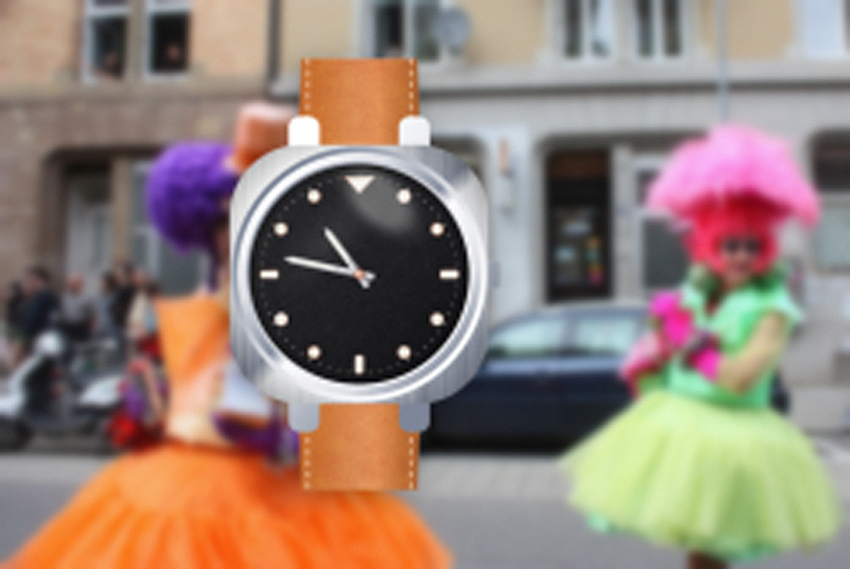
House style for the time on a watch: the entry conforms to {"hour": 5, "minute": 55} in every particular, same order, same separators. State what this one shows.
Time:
{"hour": 10, "minute": 47}
